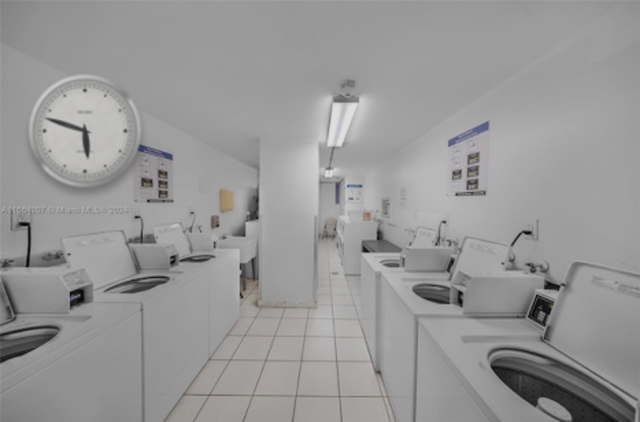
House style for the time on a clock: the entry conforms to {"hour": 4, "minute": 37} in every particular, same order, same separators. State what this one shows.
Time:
{"hour": 5, "minute": 48}
